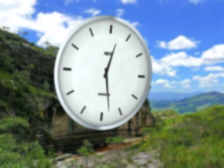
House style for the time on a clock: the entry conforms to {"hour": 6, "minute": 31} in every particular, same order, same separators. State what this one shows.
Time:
{"hour": 12, "minute": 28}
